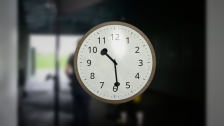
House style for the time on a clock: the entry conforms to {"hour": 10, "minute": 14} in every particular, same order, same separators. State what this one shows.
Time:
{"hour": 10, "minute": 29}
